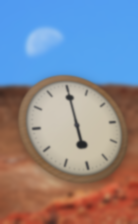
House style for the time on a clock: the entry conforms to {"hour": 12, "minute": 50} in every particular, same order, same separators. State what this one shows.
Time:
{"hour": 6, "minute": 0}
